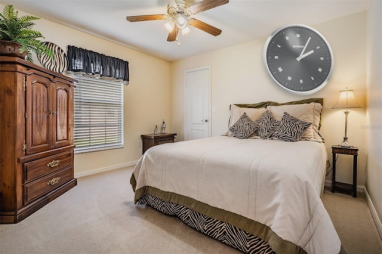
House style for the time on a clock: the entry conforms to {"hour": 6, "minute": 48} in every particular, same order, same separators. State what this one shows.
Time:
{"hour": 2, "minute": 5}
